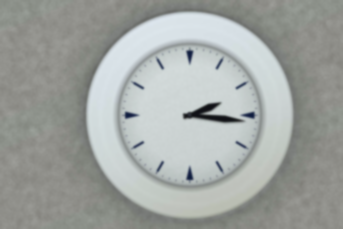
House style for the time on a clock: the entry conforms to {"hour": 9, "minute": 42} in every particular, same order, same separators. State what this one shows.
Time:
{"hour": 2, "minute": 16}
